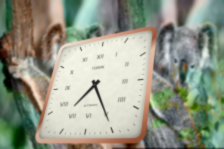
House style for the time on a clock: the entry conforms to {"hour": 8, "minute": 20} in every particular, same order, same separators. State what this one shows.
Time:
{"hour": 7, "minute": 25}
